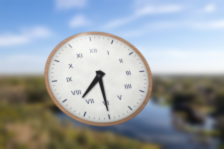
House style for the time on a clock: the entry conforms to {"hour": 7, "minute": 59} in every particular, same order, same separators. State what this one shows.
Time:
{"hour": 7, "minute": 30}
